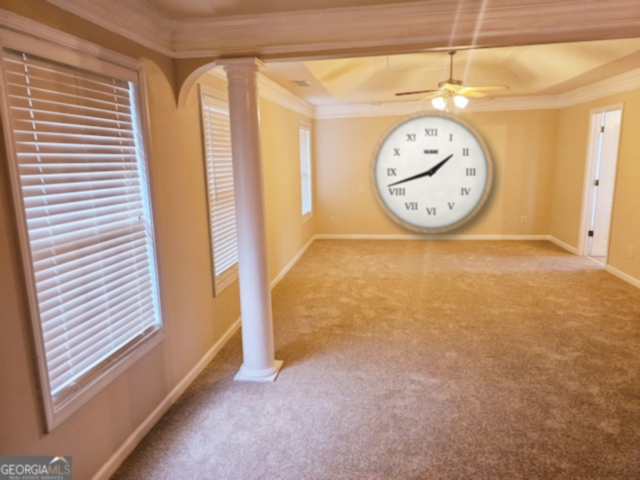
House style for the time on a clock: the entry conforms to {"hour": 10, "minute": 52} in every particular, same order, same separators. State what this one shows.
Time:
{"hour": 1, "minute": 42}
